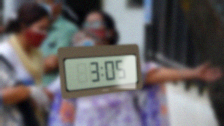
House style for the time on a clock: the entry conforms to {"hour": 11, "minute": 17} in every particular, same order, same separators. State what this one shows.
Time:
{"hour": 3, "minute": 5}
